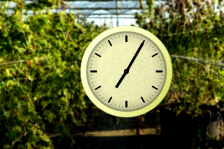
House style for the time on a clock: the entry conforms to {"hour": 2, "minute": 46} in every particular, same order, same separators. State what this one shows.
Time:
{"hour": 7, "minute": 5}
